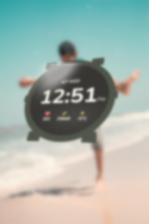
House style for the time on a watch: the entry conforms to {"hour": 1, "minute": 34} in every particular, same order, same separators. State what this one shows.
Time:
{"hour": 12, "minute": 51}
